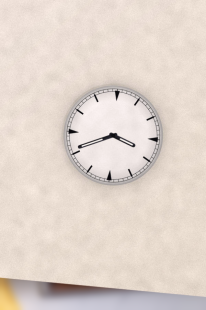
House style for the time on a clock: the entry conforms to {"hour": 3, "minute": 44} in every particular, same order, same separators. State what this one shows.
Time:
{"hour": 3, "minute": 41}
